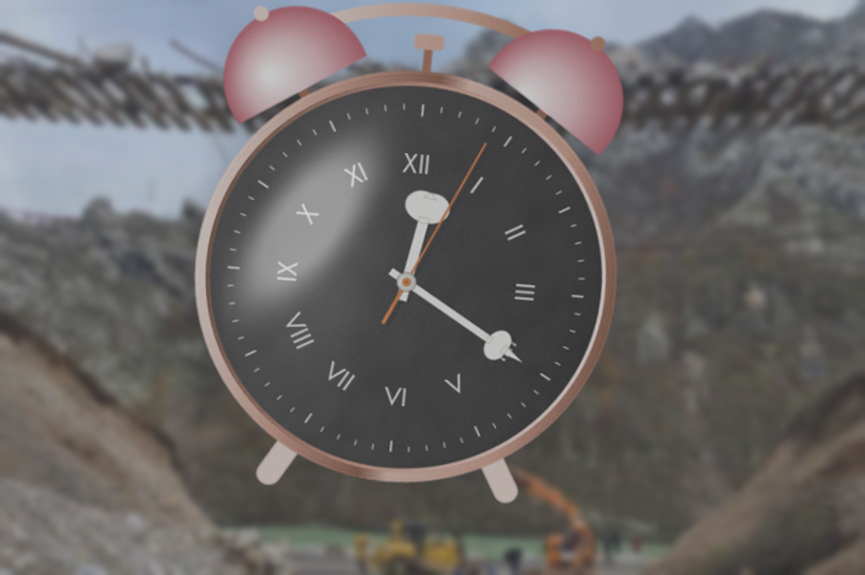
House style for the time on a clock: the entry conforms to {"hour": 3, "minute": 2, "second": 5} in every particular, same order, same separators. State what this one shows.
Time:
{"hour": 12, "minute": 20, "second": 4}
